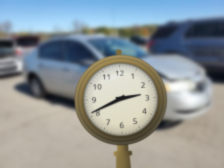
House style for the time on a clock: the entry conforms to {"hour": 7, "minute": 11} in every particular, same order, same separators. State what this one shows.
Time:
{"hour": 2, "minute": 41}
